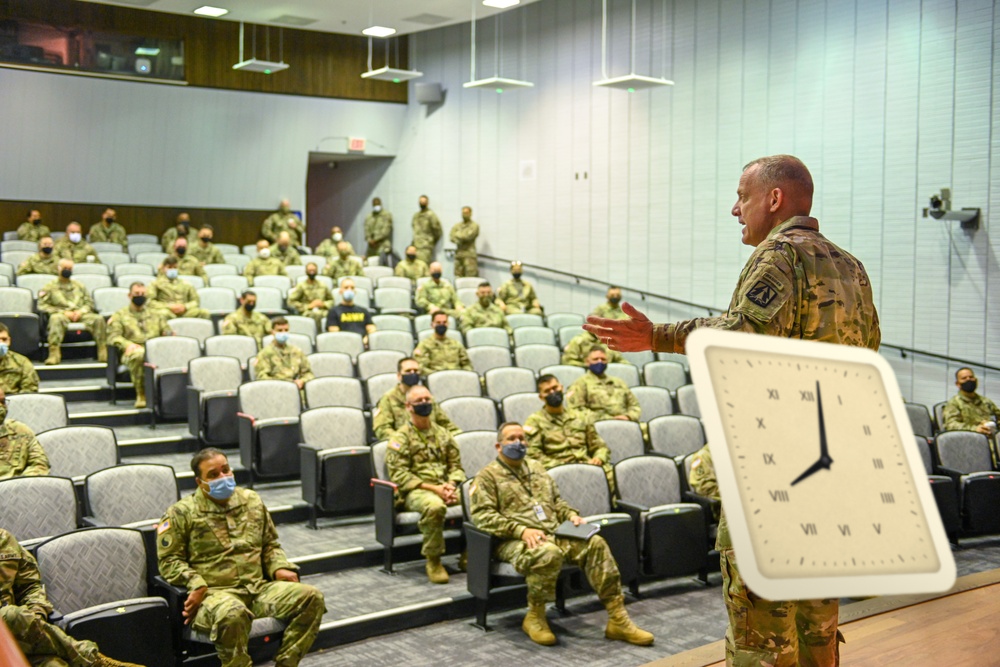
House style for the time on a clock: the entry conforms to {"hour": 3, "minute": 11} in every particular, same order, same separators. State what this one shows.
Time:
{"hour": 8, "minute": 2}
